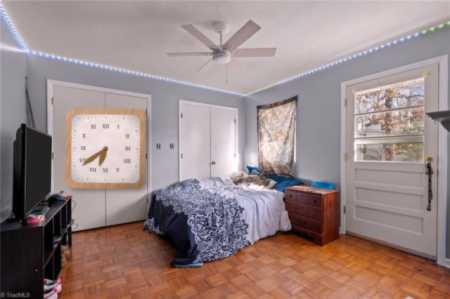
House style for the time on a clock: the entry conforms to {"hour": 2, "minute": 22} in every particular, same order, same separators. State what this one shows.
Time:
{"hour": 6, "minute": 39}
